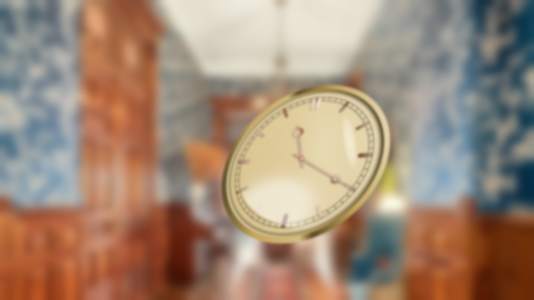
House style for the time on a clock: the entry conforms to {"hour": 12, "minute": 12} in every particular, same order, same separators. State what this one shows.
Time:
{"hour": 11, "minute": 20}
